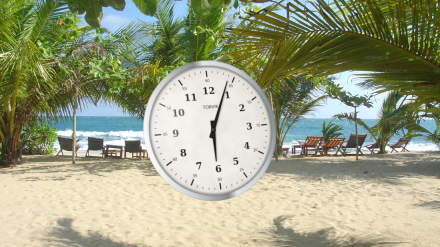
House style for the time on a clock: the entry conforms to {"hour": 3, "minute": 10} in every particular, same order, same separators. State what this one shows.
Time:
{"hour": 6, "minute": 4}
